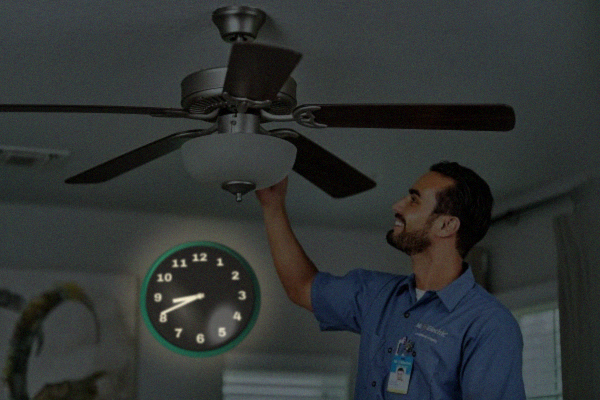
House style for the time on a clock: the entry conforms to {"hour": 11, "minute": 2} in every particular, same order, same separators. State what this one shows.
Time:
{"hour": 8, "minute": 41}
